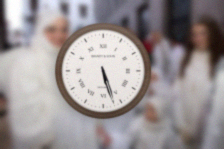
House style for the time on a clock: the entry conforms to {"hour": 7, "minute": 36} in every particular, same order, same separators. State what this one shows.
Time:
{"hour": 5, "minute": 27}
